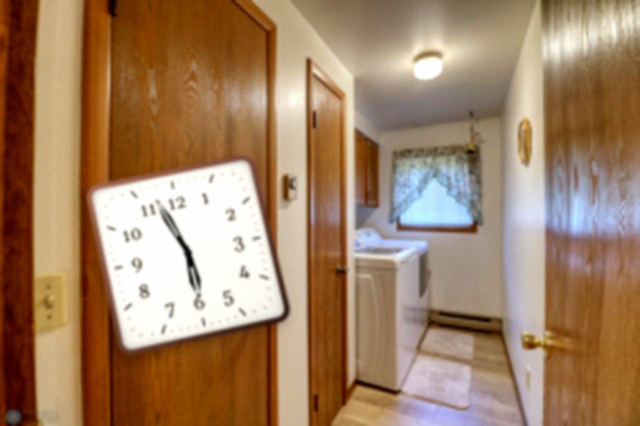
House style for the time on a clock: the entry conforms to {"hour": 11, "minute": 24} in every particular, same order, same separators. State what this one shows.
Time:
{"hour": 5, "minute": 57}
